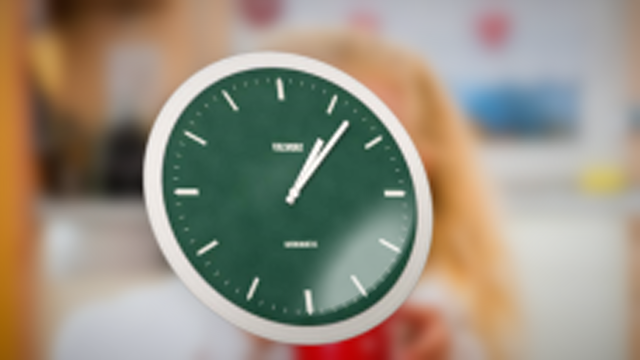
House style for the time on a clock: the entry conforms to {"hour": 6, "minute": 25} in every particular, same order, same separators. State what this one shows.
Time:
{"hour": 1, "minute": 7}
